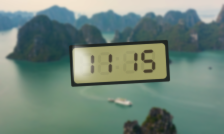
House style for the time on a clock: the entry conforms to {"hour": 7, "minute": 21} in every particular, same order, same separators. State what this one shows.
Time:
{"hour": 11, "minute": 15}
